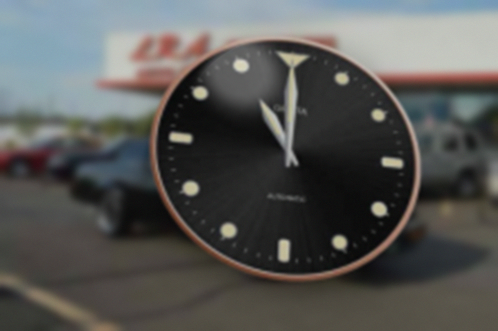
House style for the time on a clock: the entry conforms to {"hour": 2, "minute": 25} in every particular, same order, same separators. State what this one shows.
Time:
{"hour": 11, "minute": 0}
